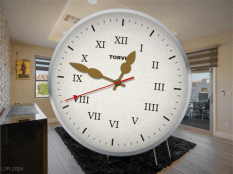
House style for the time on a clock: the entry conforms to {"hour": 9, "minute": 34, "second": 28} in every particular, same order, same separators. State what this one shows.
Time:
{"hour": 12, "minute": 47, "second": 41}
